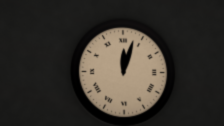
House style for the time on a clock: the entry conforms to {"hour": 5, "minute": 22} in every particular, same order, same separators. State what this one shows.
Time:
{"hour": 12, "minute": 3}
